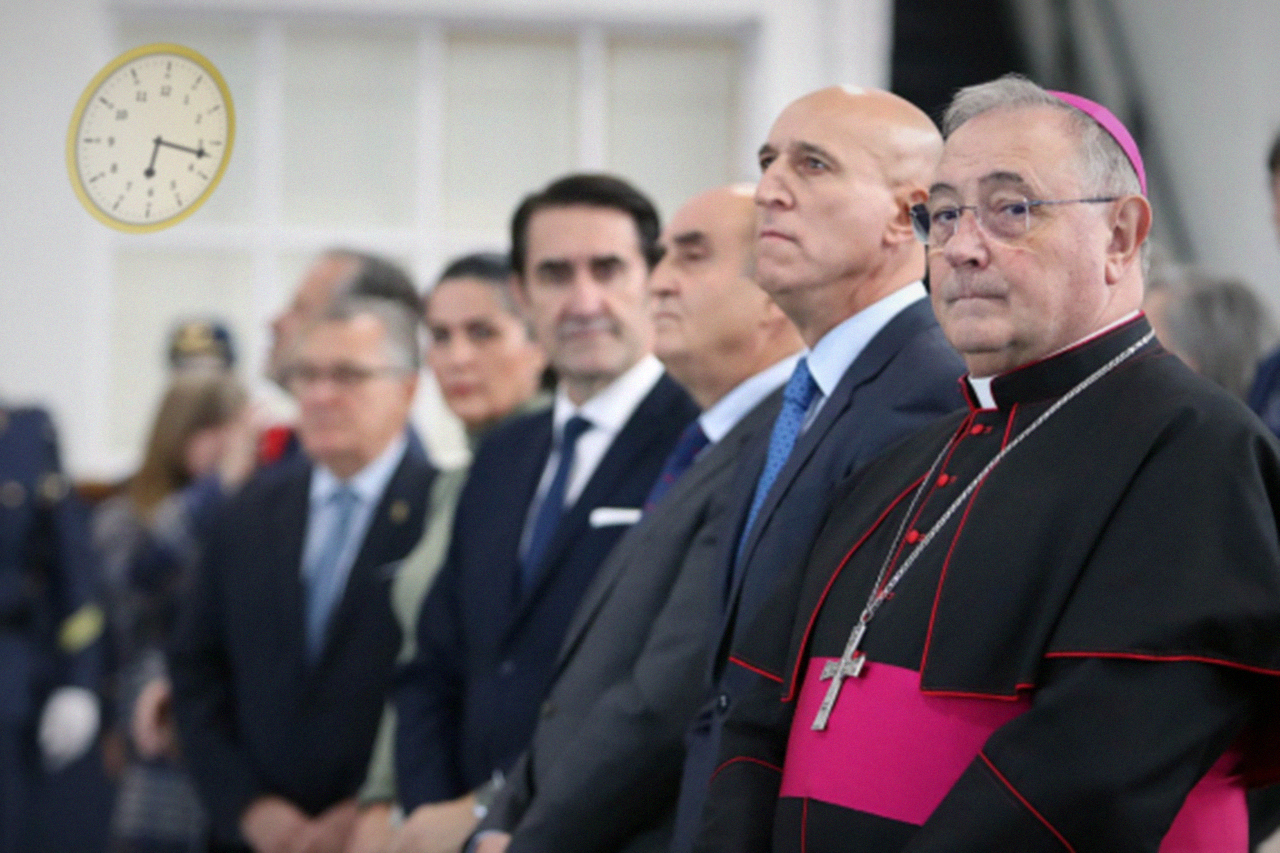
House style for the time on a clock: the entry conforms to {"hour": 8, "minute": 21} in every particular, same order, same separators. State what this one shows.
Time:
{"hour": 6, "minute": 17}
